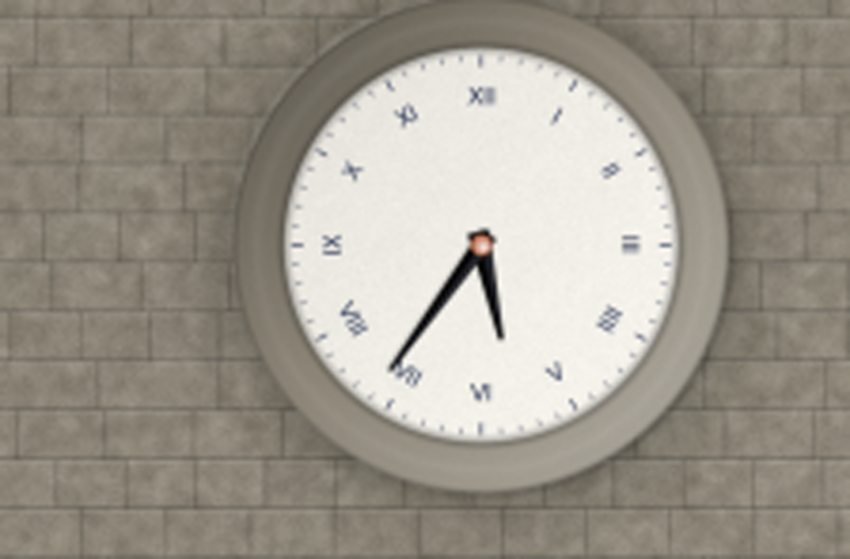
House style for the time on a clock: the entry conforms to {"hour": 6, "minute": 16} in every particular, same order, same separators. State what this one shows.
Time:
{"hour": 5, "minute": 36}
